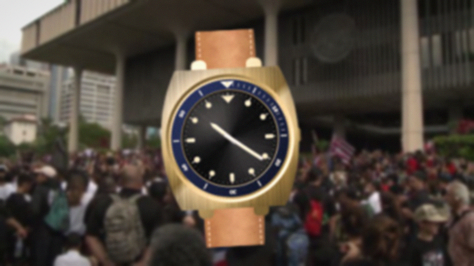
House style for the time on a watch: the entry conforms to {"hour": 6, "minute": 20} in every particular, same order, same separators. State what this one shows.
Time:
{"hour": 10, "minute": 21}
